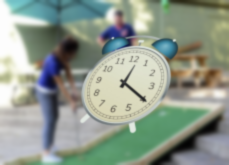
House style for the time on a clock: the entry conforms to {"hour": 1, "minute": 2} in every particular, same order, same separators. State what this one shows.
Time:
{"hour": 12, "minute": 20}
